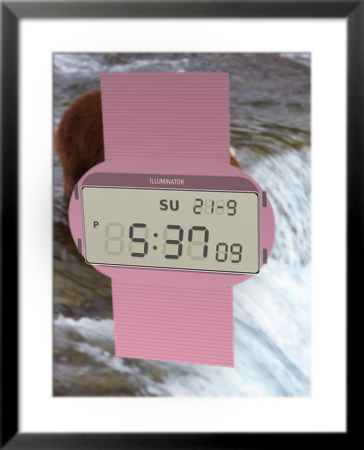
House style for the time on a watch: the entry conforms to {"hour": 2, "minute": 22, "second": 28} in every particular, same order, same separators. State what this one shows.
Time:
{"hour": 5, "minute": 37, "second": 9}
